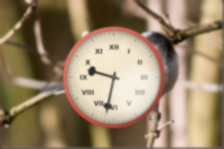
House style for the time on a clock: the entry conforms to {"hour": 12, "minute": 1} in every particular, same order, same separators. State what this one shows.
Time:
{"hour": 9, "minute": 32}
